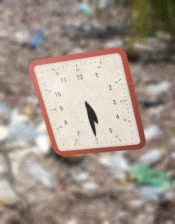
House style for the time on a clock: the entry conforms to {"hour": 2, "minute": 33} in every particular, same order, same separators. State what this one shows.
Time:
{"hour": 5, "minute": 30}
